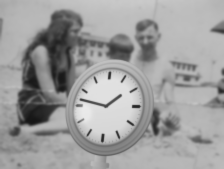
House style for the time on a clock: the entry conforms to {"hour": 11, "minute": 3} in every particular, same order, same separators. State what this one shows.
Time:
{"hour": 1, "minute": 47}
